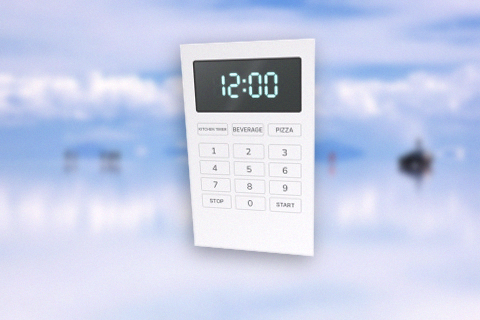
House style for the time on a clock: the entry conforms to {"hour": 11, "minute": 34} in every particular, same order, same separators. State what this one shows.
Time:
{"hour": 12, "minute": 0}
